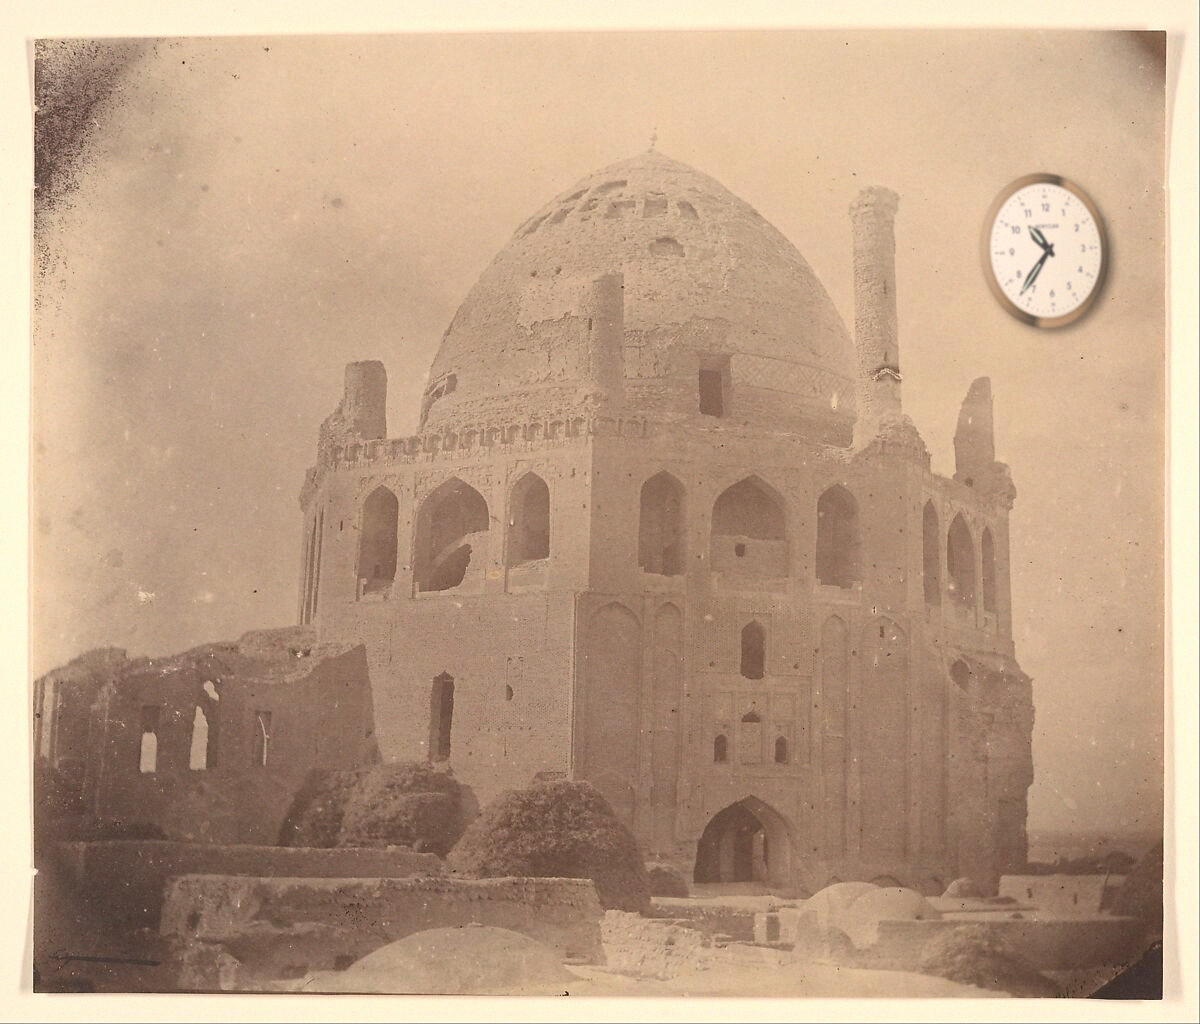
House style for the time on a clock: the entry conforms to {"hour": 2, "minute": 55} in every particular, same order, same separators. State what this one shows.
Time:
{"hour": 10, "minute": 37}
